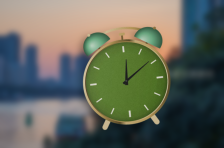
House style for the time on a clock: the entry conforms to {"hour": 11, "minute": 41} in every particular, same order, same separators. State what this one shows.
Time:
{"hour": 12, "minute": 9}
